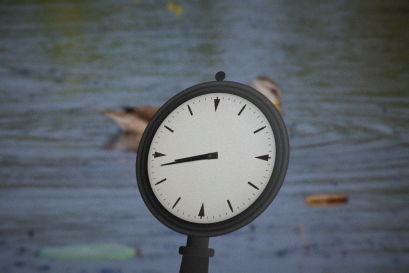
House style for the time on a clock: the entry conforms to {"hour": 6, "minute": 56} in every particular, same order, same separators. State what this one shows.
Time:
{"hour": 8, "minute": 43}
